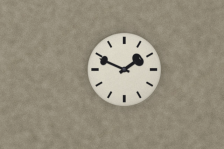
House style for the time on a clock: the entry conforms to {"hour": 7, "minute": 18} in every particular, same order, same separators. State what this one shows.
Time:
{"hour": 1, "minute": 49}
